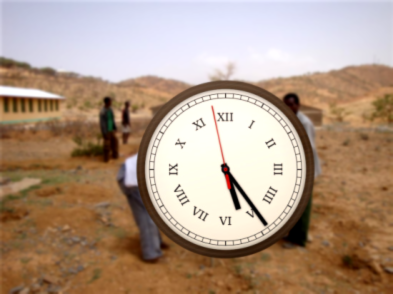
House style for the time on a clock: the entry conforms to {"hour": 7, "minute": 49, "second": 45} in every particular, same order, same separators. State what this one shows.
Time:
{"hour": 5, "minute": 23, "second": 58}
